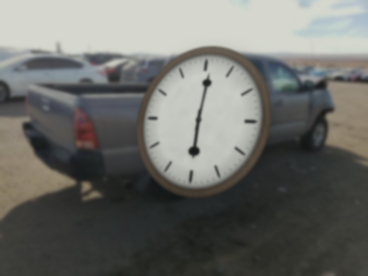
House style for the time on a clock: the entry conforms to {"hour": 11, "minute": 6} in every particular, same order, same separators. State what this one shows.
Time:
{"hour": 6, "minute": 1}
